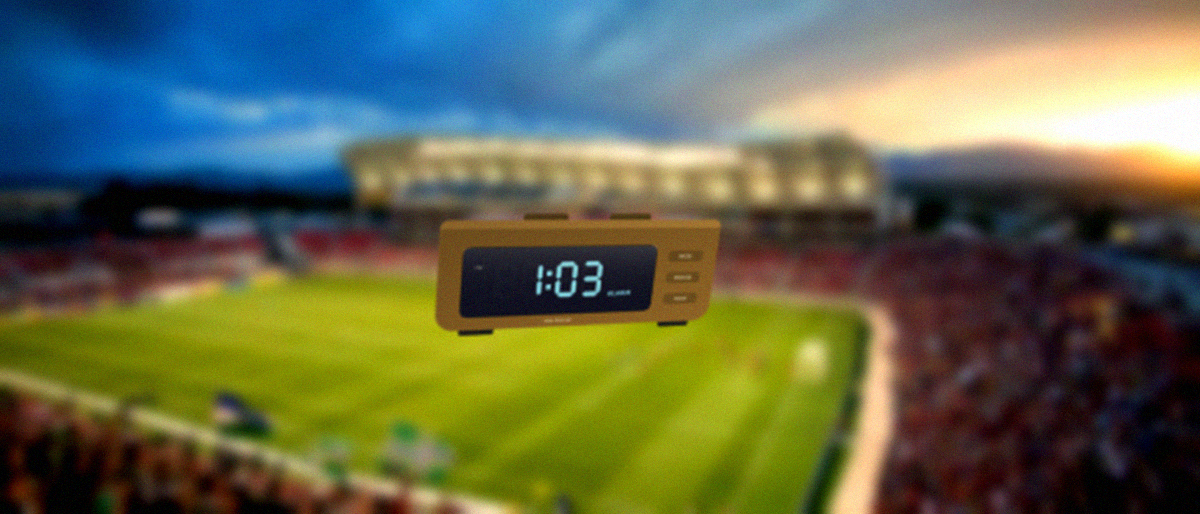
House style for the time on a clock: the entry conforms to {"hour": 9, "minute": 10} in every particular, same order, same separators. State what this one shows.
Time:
{"hour": 1, "minute": 3}
